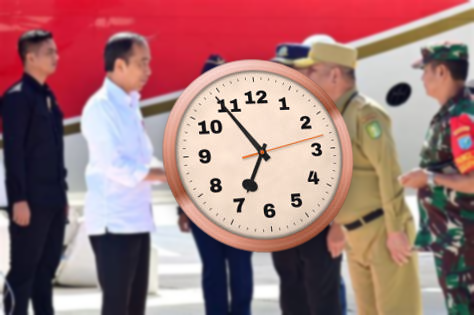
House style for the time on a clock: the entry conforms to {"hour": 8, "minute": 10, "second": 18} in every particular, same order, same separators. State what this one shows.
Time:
{"hour": 6, "minute": 54, "second": 13}
